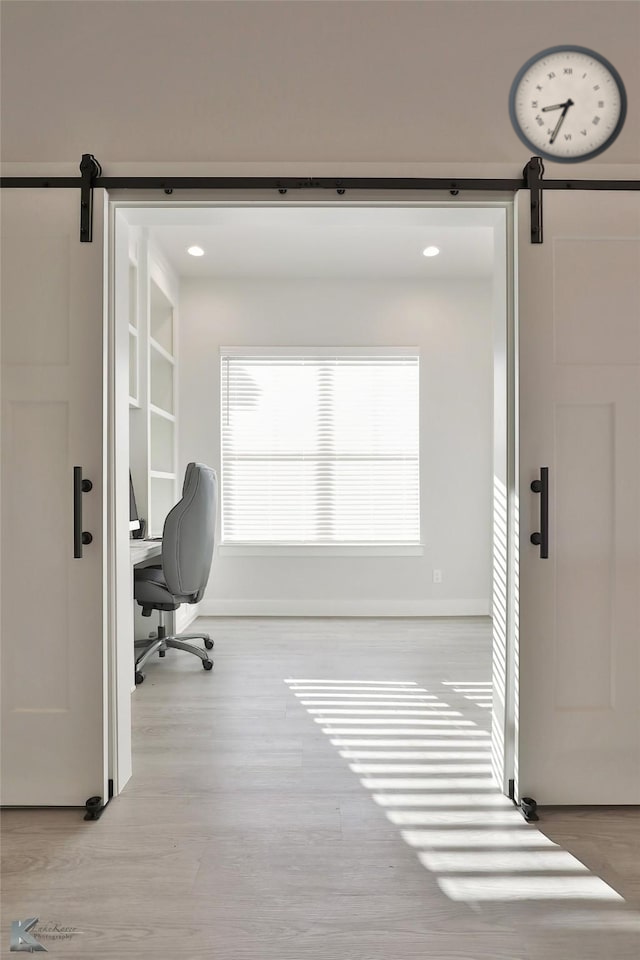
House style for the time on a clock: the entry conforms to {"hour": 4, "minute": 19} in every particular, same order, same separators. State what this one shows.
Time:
{"hour": 8, "minute": 34}
